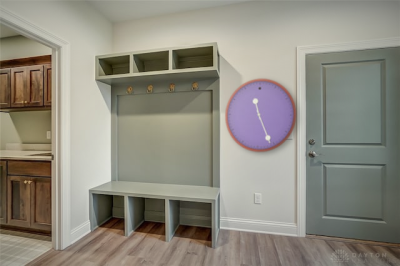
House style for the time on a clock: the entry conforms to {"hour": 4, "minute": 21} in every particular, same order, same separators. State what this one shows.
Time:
{"hour": 11, "minute": 26}
